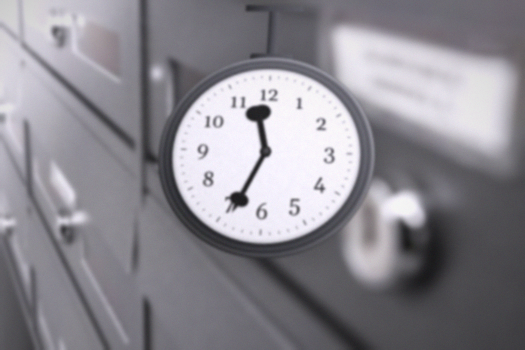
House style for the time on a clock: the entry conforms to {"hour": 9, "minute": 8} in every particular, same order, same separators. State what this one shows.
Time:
{"hour": 11, "minute": 34}
